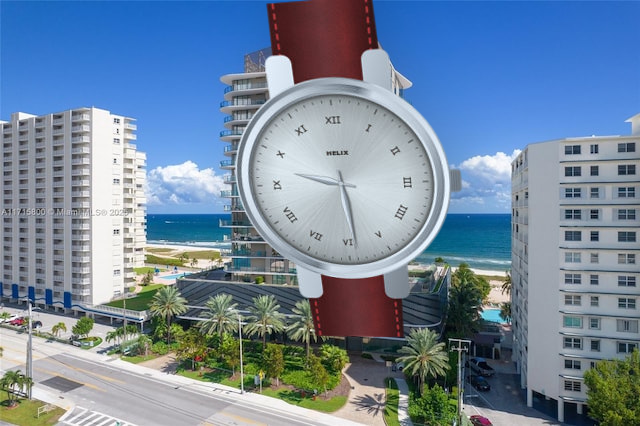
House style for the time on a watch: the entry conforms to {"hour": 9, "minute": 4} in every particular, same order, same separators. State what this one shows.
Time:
{"hour": 9, "minute": 29}
